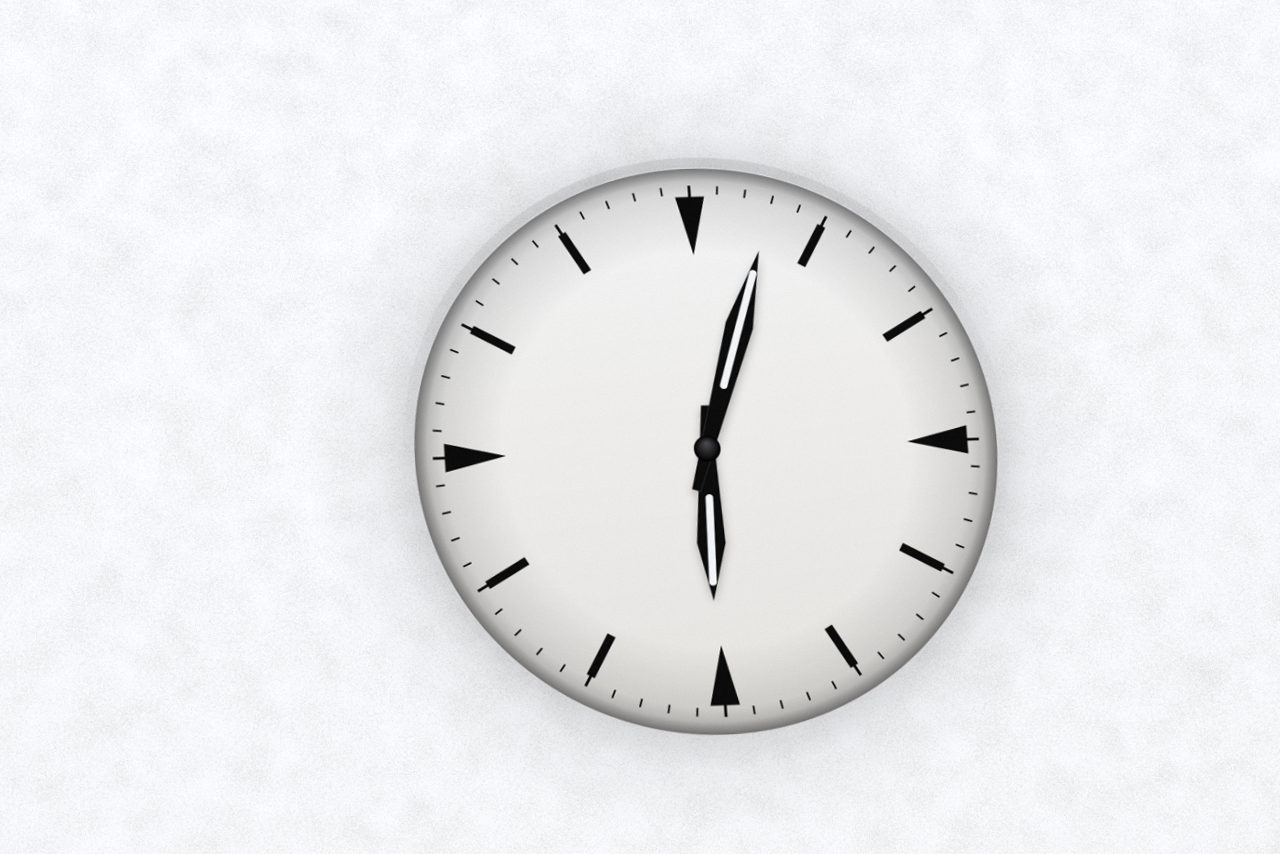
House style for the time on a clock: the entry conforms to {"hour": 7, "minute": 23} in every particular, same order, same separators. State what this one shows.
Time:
{"hour": 6, "minute": 3}
